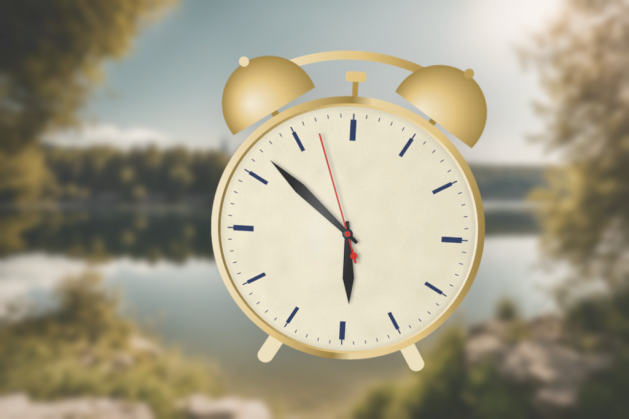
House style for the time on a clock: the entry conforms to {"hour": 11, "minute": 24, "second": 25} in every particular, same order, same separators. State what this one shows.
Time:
{"hour": 5, "minute": 51, "second": 57}
